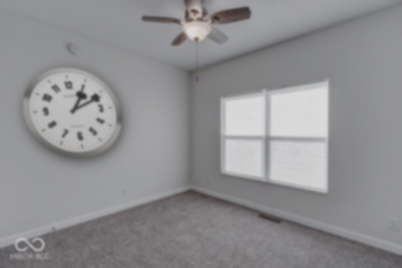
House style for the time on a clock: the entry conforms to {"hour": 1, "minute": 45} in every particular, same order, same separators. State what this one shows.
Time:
{"hour": 1, "minute": 11}
